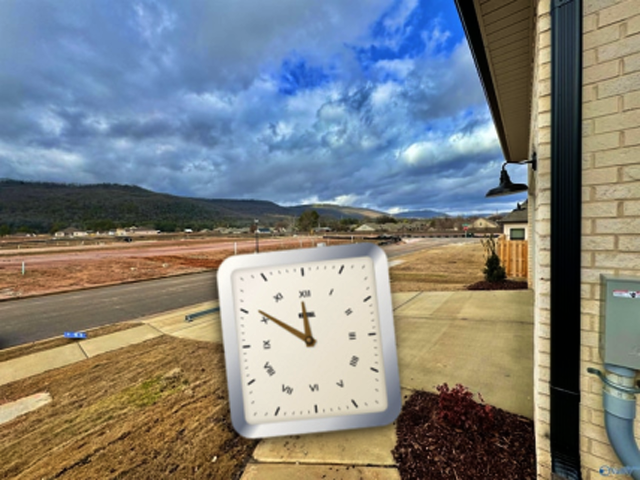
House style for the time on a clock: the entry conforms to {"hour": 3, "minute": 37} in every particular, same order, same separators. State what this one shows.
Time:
{"hour": 11, "minute": 51}
